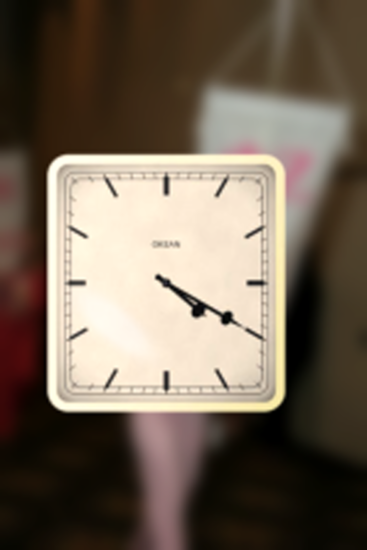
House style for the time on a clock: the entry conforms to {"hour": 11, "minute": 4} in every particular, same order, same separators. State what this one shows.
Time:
{"hour": 4, "minute": 20}
